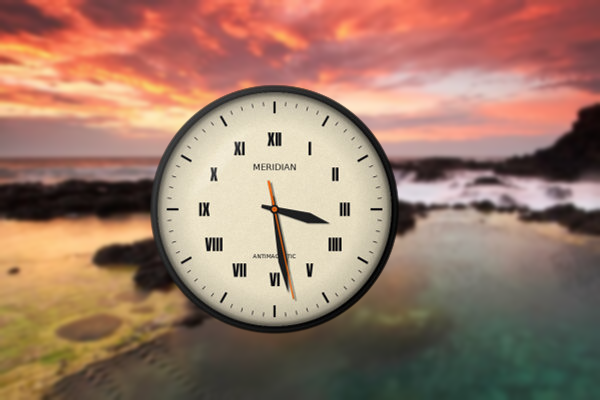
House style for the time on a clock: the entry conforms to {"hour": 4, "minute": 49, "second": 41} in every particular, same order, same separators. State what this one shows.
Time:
{"hour": 3, "minute": 28, "second": 28}
